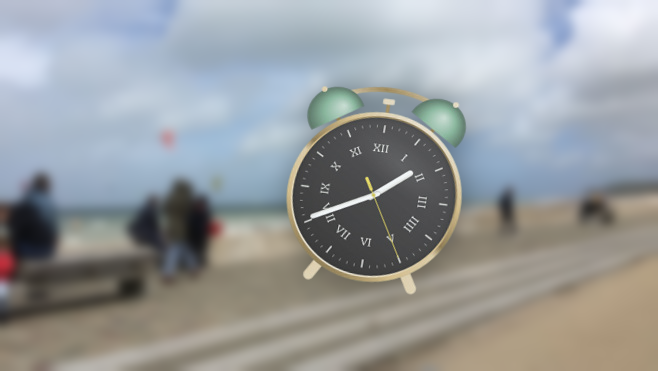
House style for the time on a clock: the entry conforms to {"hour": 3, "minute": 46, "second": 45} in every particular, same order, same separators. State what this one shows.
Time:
{"hour": 1, "minute": 40, "second": 25}
